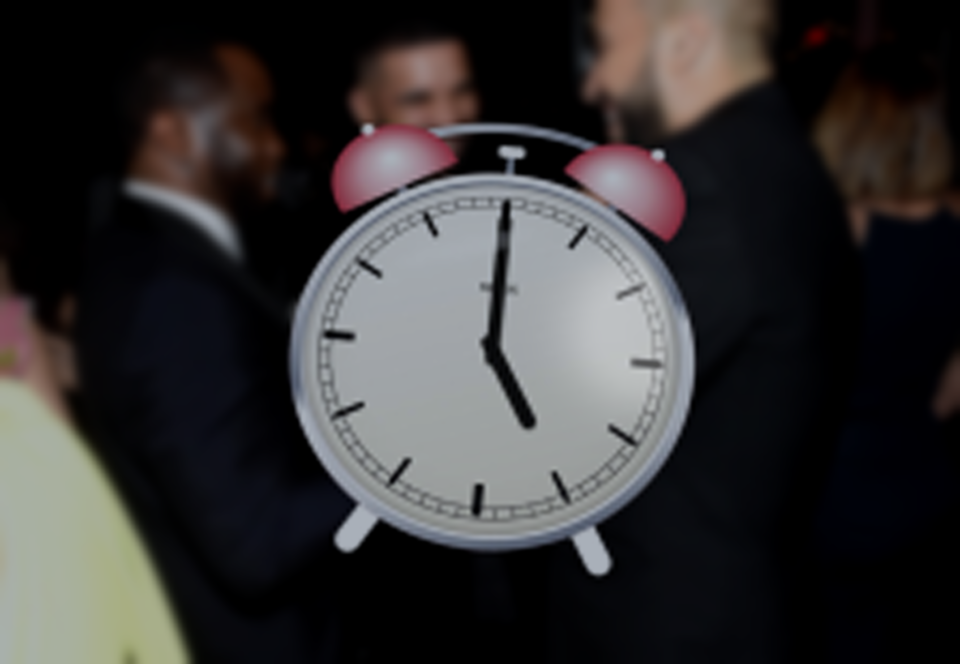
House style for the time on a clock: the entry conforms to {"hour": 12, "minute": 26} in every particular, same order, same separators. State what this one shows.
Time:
{"hour": 5, "minute": 0}
